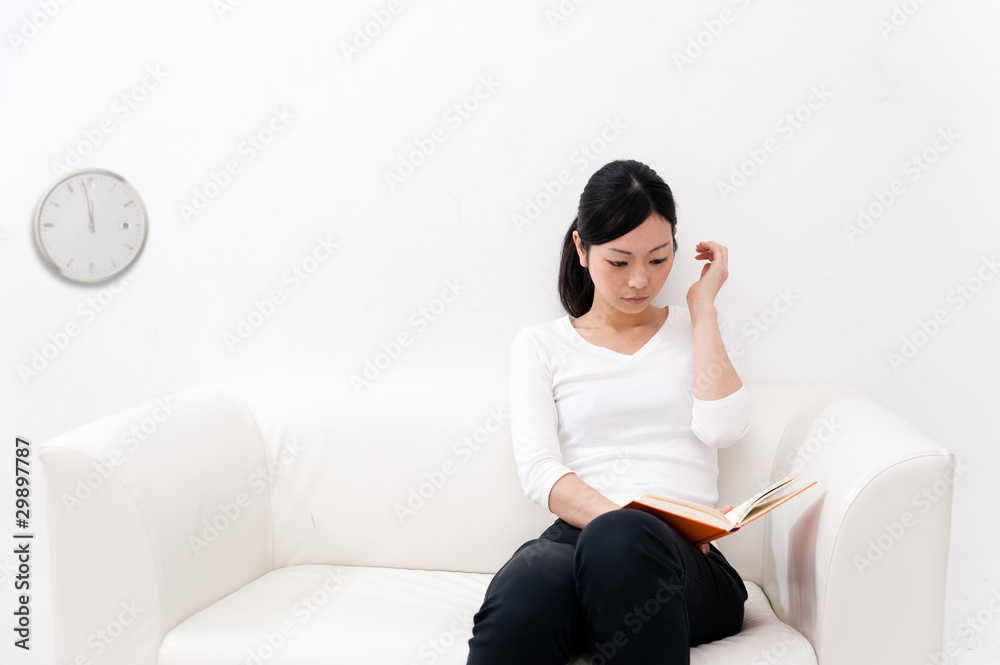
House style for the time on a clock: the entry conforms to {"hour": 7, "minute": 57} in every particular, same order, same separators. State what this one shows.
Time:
{"hour": 11, "minute": 58}
